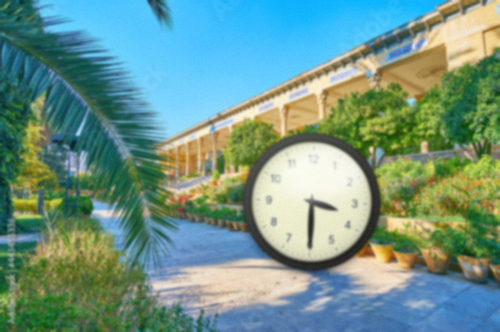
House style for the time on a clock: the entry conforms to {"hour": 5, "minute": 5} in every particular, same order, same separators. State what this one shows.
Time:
{"hour": 3, "minute": 30}
